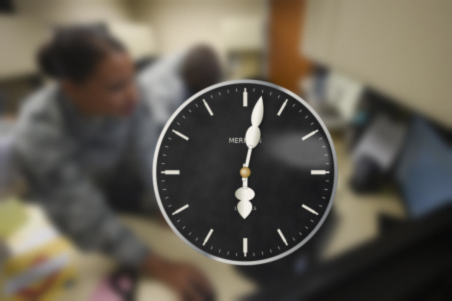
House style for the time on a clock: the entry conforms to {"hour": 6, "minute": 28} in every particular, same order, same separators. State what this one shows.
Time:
{"hour": 6, "minute": 2}
